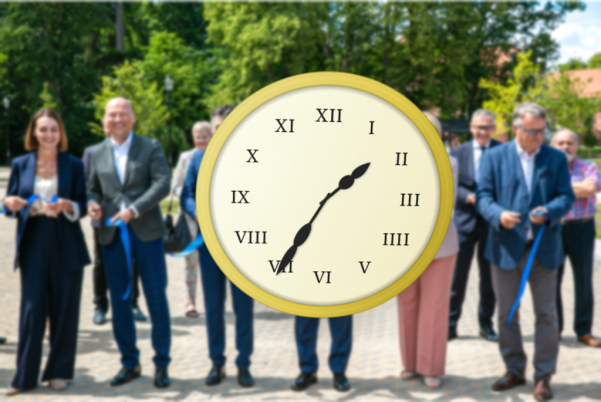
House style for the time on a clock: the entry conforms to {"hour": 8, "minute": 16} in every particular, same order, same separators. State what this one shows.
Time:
{"hour": 1, "minute": 35}
